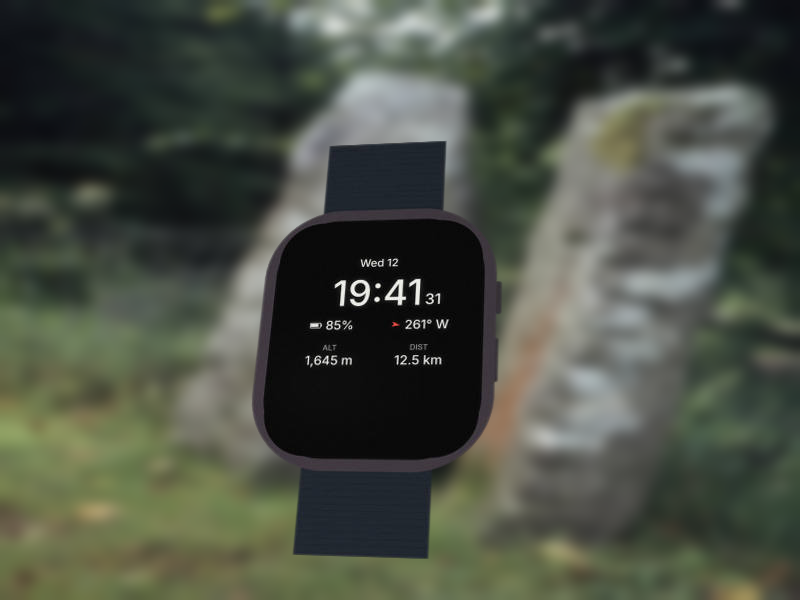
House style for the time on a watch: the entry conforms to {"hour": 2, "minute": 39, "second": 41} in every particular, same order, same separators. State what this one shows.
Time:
{"hour": 19, "minute": 41, "second": 31}
